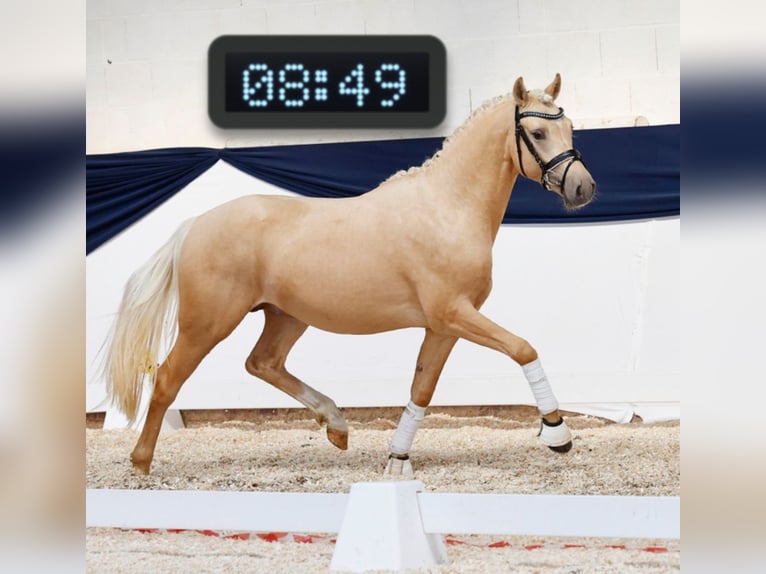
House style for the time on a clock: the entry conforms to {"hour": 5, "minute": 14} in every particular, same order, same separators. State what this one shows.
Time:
{"hour": 8, "minute": 49}
